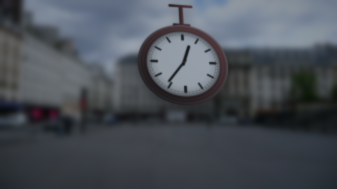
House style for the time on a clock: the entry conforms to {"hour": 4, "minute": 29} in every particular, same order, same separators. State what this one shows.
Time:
{"hour": 12, "minute": 36}
